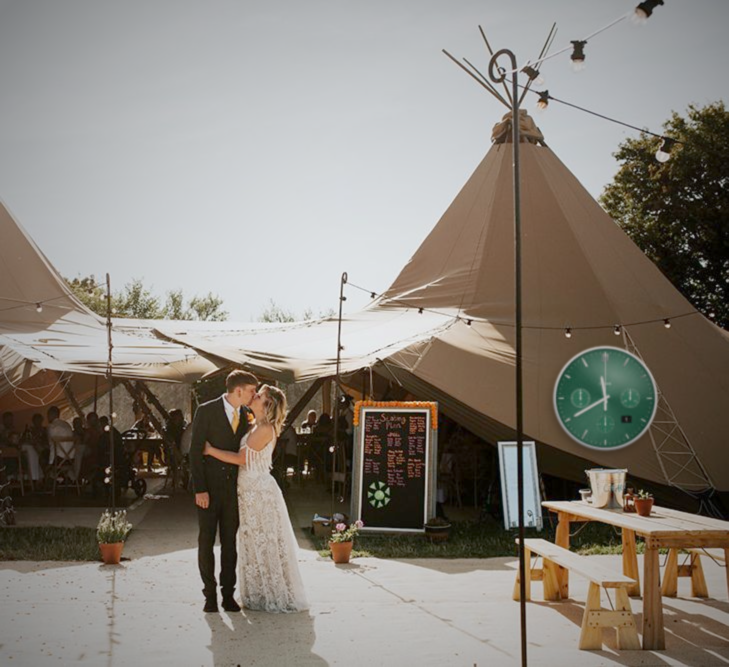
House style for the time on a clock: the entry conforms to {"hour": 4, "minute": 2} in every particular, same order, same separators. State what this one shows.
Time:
{"hour": 11, "minute": 40}
